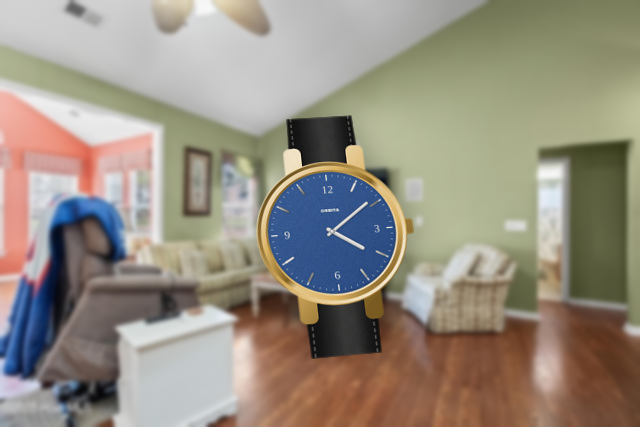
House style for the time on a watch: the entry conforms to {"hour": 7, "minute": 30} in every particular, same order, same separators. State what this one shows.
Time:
{"hour": 4, "minute": 9}
